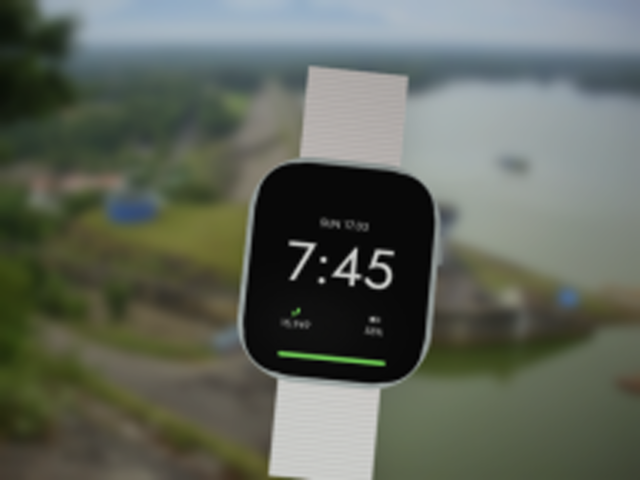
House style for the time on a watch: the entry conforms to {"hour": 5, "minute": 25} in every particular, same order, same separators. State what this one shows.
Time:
{"hour": 7, "minute": 45}
